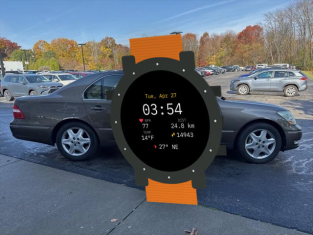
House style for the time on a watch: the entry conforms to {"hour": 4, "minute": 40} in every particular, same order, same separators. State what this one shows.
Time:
{"hour": 3, "minute": 54}
